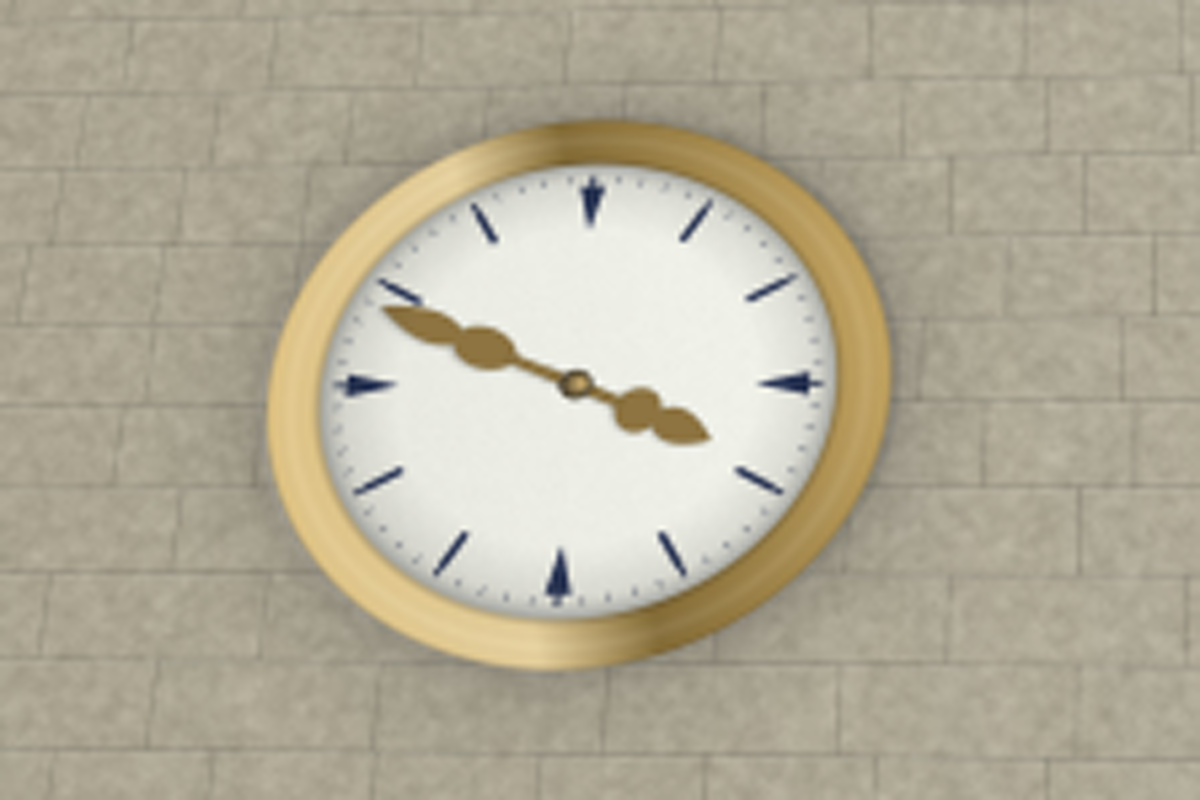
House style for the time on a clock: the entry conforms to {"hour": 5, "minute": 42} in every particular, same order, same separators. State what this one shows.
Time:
{"hour": 3, "minute": 49}
